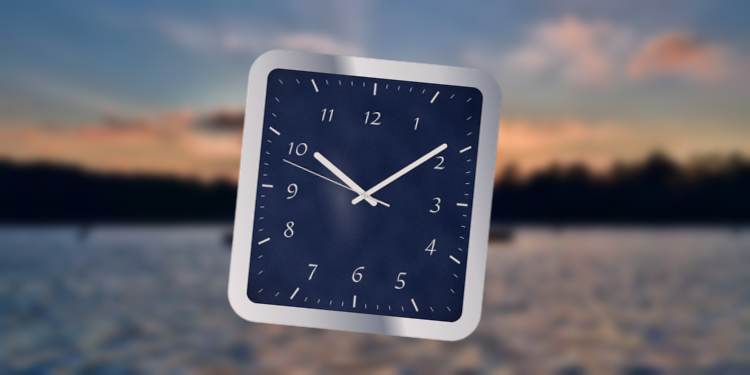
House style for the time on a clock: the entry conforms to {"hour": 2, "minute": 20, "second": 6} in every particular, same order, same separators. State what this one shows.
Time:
{"hour": 10, "minute": 8, "second": 48}
